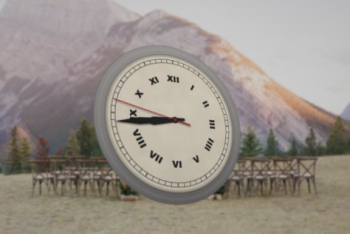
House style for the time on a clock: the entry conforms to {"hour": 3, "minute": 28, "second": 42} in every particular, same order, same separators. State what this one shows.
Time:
{"hour": 8, "minute": 43, "second": 47}
